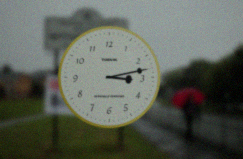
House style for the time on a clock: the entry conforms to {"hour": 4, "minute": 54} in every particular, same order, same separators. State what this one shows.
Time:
{"hour": 3, "minute": 13}
